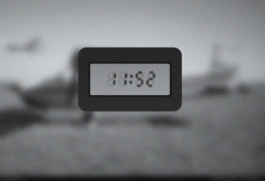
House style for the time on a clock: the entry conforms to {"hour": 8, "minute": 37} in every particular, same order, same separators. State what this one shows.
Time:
{"hour": 11, "minute": 52}
